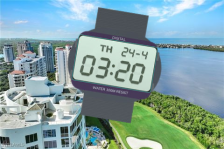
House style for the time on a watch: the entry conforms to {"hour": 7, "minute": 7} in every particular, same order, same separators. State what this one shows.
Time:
{"hour": 3, "minute": 20}
